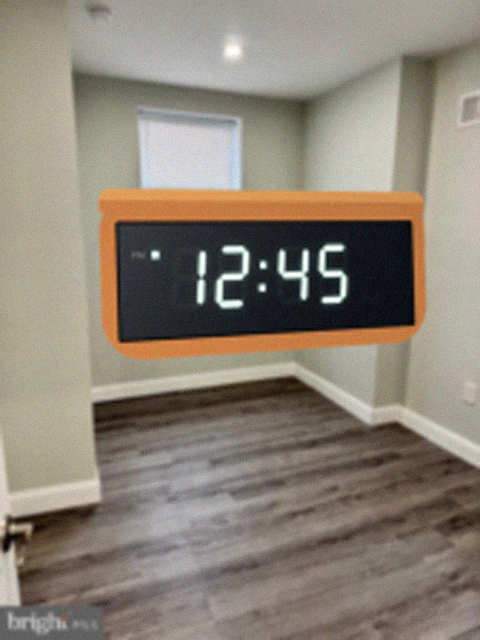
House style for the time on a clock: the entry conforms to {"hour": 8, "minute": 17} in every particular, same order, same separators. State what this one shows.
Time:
{"hour": 12, "minute": 45}
